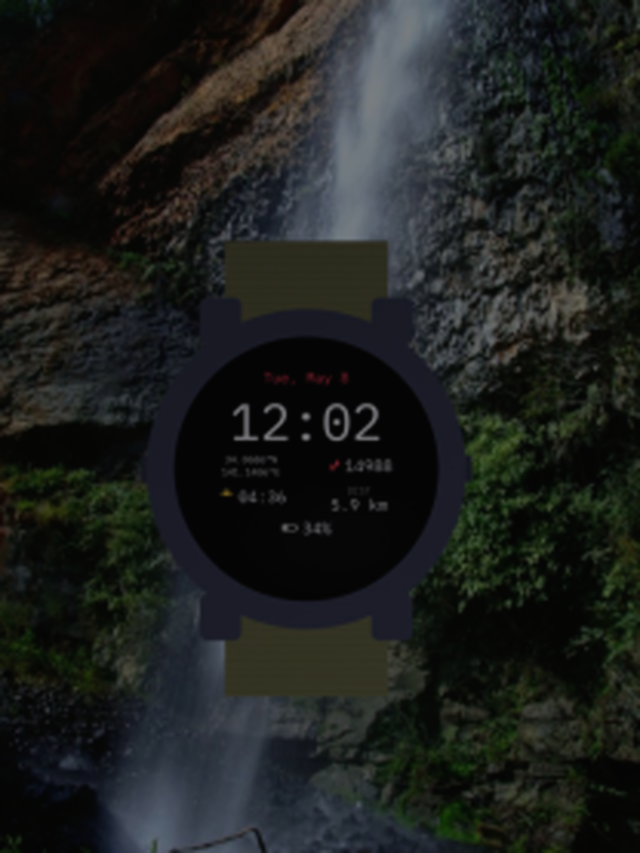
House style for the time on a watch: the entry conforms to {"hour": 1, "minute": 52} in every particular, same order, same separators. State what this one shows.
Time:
{"hour": 12, "minute": 2}
